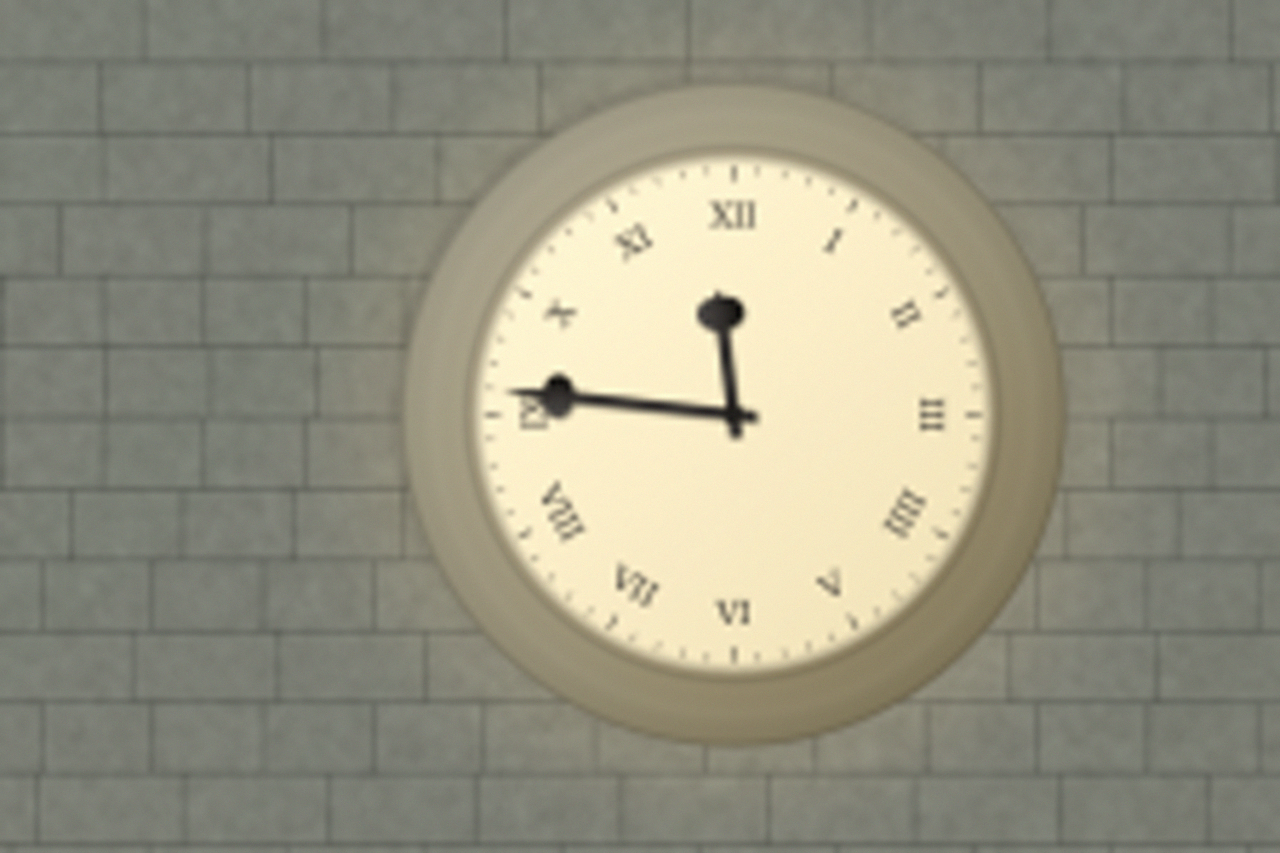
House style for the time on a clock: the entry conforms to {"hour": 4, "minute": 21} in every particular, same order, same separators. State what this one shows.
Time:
{"hour": 11, "minute": 46}
